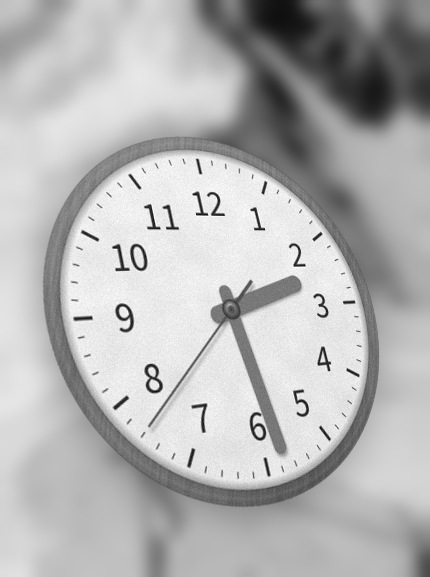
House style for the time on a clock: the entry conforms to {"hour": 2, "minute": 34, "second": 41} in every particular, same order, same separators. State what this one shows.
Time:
{"hour": 2, "minute": 28, "second": 38}
